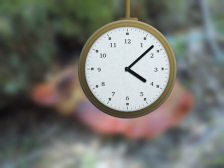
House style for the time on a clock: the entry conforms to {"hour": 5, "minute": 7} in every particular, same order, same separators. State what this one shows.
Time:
{"hour": 4, "minute": 8}
